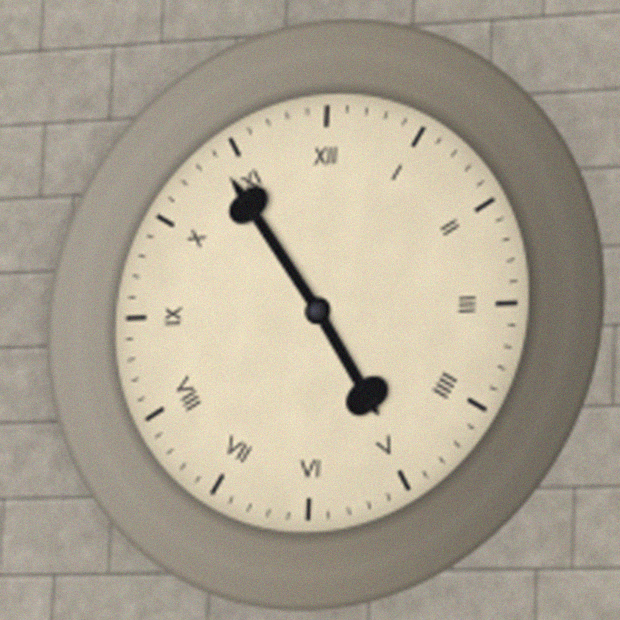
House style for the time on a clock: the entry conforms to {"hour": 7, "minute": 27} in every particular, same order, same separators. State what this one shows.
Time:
{"hour": 4, "minute": 54}
